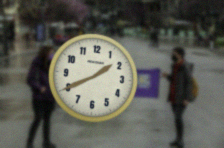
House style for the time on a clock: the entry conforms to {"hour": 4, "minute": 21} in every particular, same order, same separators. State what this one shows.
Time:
{"hour": 1, "minute": 40}
